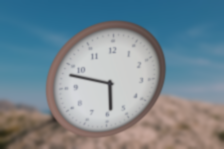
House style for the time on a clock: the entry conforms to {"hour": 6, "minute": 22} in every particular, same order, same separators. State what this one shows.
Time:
{"hour": 5, "minute": 48}
